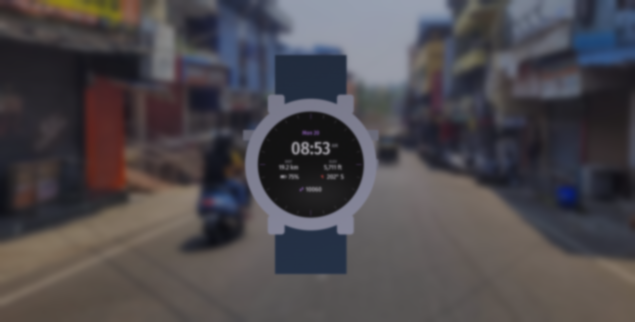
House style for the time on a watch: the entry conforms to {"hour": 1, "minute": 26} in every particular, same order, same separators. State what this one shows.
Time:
{"hour": 8, "minute": 53}
